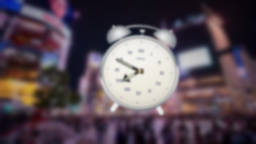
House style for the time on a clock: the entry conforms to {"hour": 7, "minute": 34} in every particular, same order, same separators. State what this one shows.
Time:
{"hour": 7, "minute": 49}
